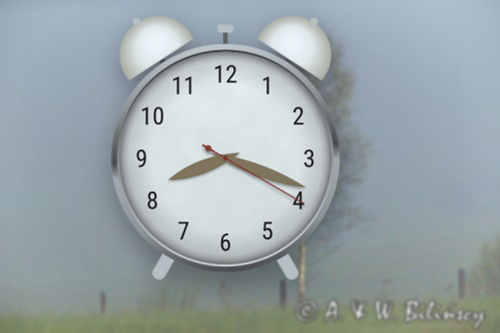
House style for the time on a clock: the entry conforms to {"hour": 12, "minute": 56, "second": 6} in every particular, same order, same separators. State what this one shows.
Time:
{"hour": 8, "minute": 18, "second": 20}
